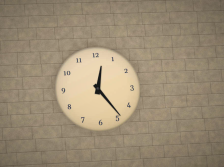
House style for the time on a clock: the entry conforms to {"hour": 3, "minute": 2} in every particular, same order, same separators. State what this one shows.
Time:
{"hour": 12, "minute": 24}
